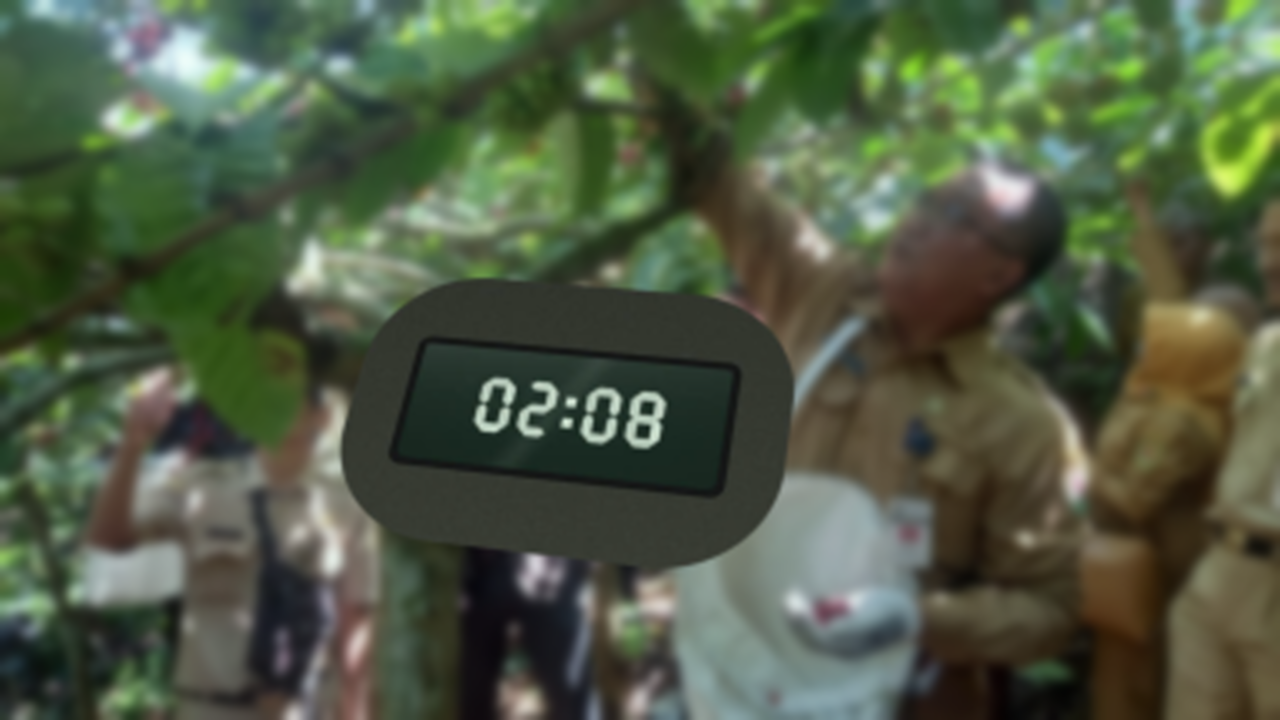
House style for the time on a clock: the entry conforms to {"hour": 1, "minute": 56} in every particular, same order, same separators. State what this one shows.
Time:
{"hour": 2, "minute": 8}
